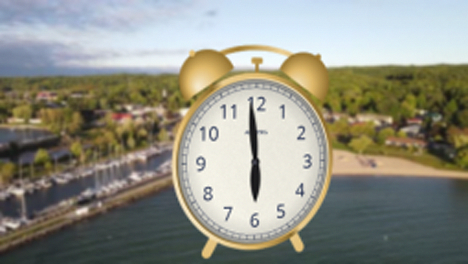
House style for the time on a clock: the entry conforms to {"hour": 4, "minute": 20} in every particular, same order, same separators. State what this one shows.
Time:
{"hour": 5, "minute": 59}
